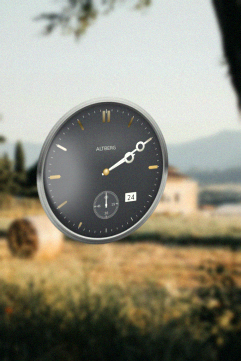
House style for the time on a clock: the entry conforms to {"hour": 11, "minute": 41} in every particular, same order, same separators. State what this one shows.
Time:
{"hour": 2, "minute": 10}
